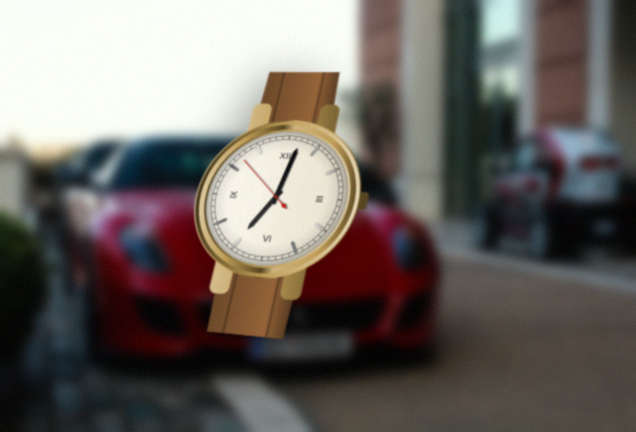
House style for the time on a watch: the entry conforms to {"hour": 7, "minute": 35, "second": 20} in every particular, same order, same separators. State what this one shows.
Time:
{"hour": 7, "minute": 1, "second": 52}
